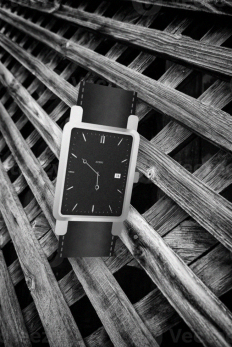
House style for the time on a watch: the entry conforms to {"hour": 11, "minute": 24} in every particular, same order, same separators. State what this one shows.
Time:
{"hour": 5, "minute": 51}
